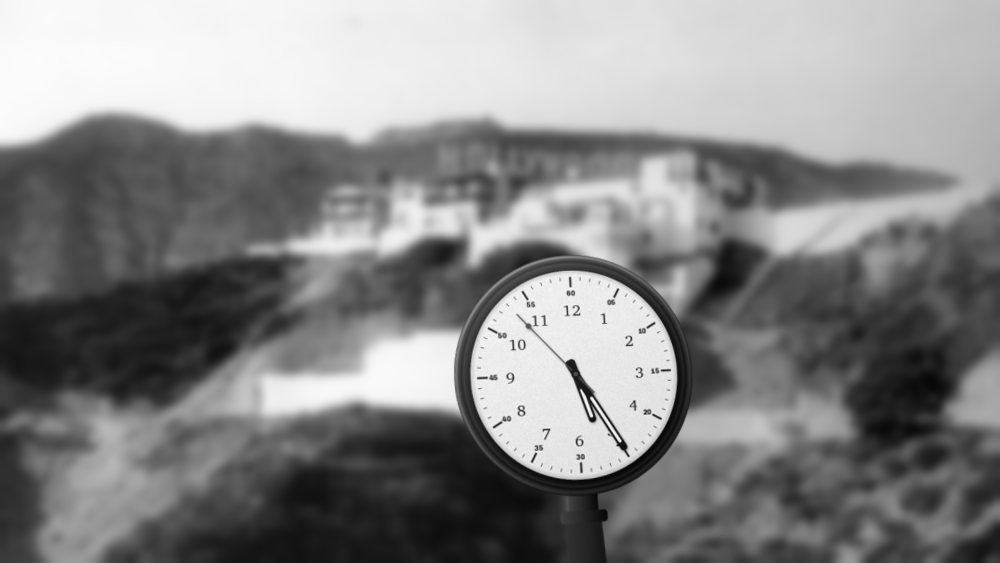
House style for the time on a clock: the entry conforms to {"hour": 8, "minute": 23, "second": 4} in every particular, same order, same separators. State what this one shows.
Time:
{"hour": 5, "minute": 24, "second": 53}
